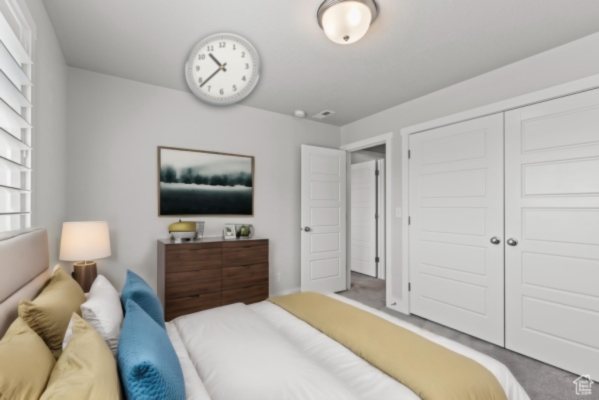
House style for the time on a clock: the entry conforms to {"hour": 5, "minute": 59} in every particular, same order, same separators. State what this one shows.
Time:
{"hour": 10, "minute": 38}
